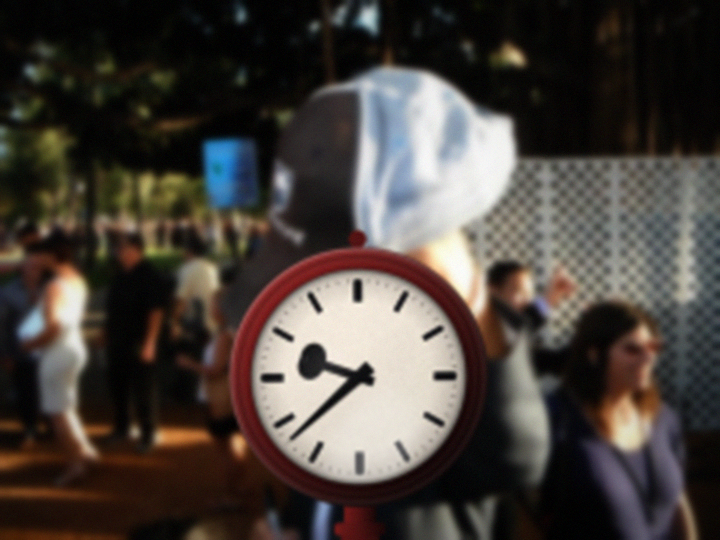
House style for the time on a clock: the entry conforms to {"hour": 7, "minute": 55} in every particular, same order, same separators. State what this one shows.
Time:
{"hour": 9, "minute": 38}
